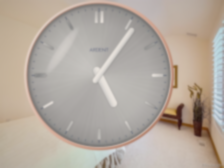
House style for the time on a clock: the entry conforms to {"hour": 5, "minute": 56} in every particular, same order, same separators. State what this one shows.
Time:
{"hour": 5, "minute": 6}
